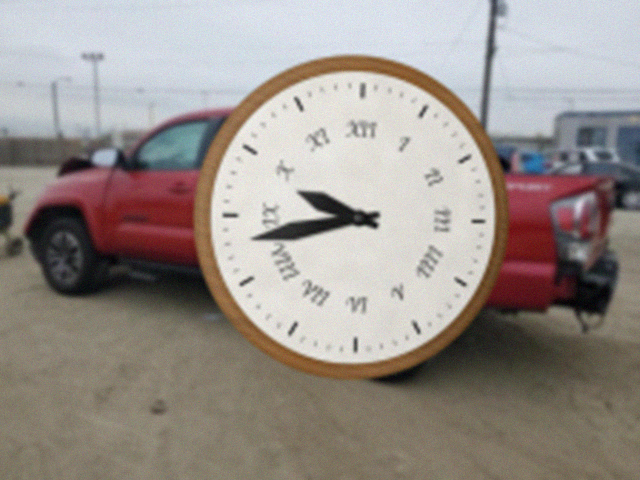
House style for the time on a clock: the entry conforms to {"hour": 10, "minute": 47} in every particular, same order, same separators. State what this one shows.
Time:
{"hour": 9, "minute": 43}
